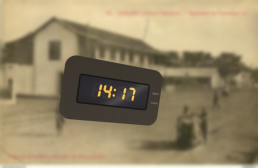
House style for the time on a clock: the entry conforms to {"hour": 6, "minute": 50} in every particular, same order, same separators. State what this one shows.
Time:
{"hour": 14, "minute": 17}
